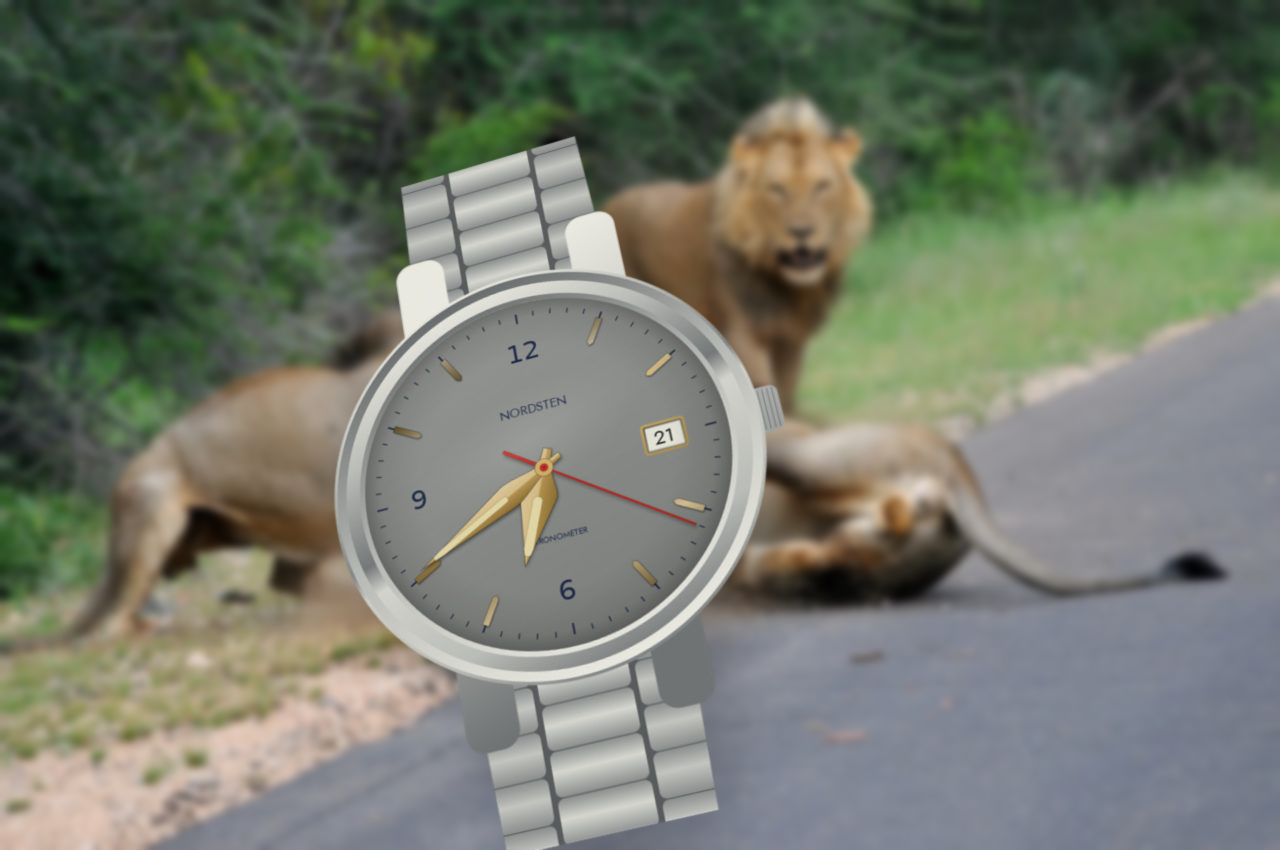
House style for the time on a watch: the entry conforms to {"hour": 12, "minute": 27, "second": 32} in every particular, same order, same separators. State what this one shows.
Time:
{"hour": 6, "minute": 40, "second": 21}
